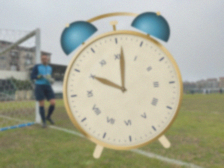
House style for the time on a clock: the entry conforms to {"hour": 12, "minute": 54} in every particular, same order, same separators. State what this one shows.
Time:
{"hour": 10, "minute": 1}
